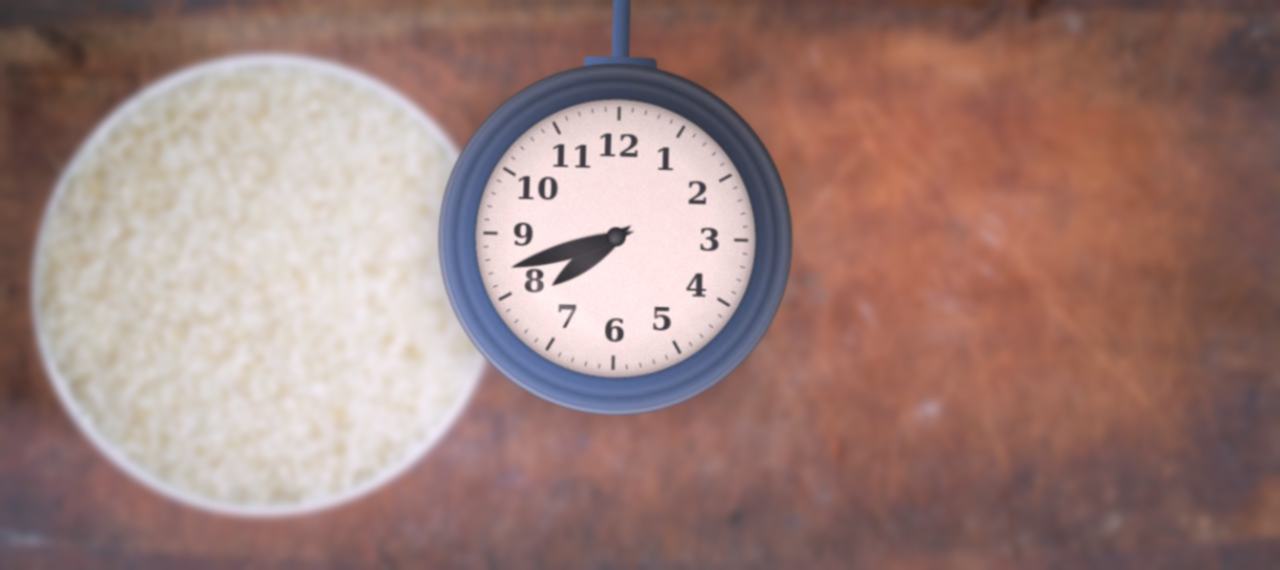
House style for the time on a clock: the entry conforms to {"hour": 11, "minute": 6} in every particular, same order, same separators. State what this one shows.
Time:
{"hour": 7, "minute": 42}
